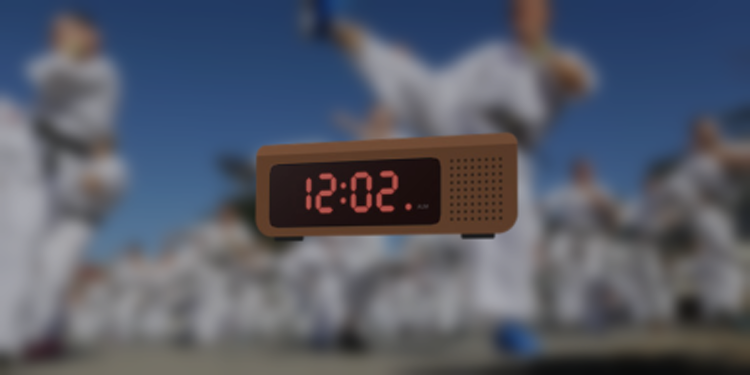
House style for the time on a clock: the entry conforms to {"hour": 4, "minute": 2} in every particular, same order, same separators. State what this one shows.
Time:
{"hour": 12, "minute": 2}
